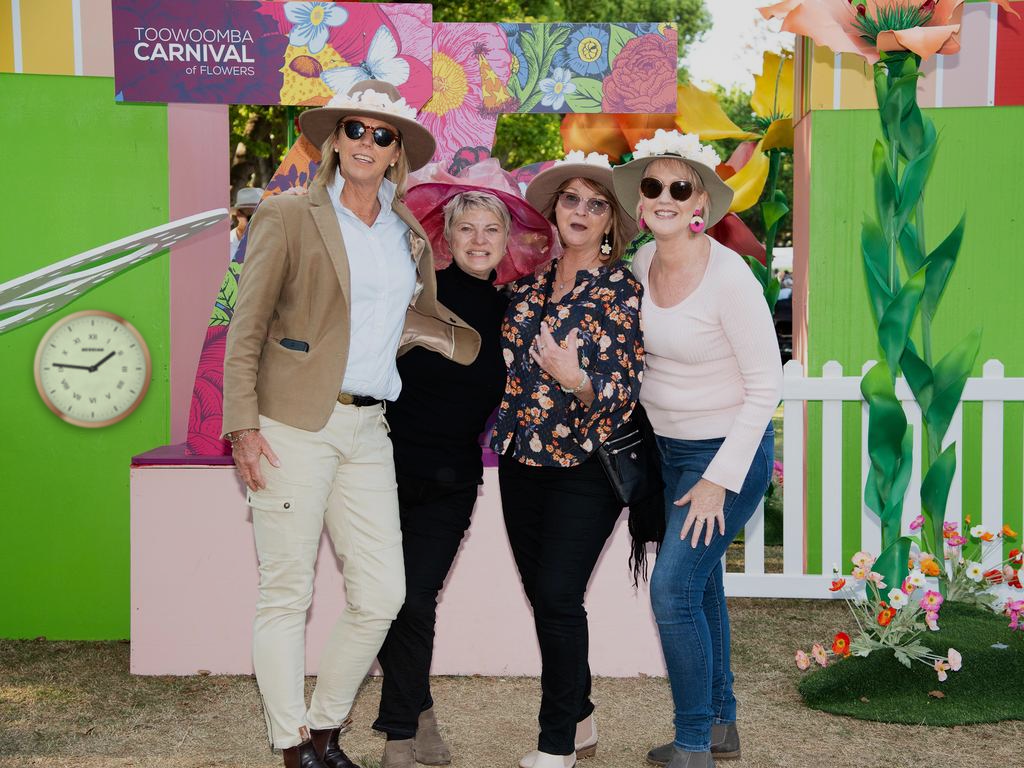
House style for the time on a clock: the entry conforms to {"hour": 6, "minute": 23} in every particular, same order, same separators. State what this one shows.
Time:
{"hour": 1, "minute": 46}
